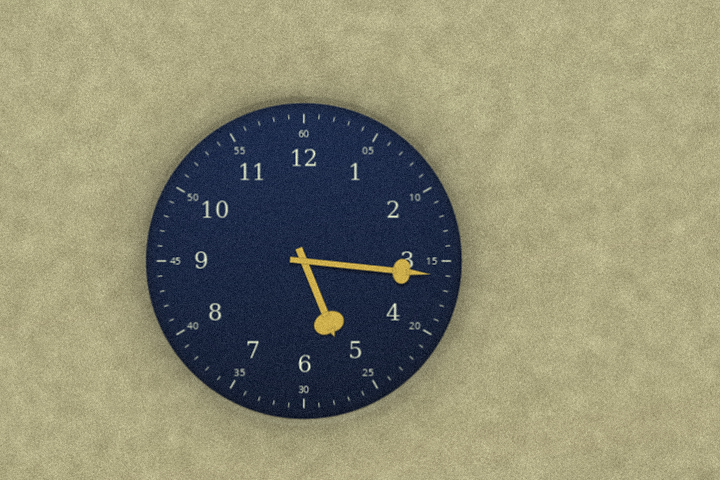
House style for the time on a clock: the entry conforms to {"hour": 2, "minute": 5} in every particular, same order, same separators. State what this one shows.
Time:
{"hour": 5, "minute": 16}
